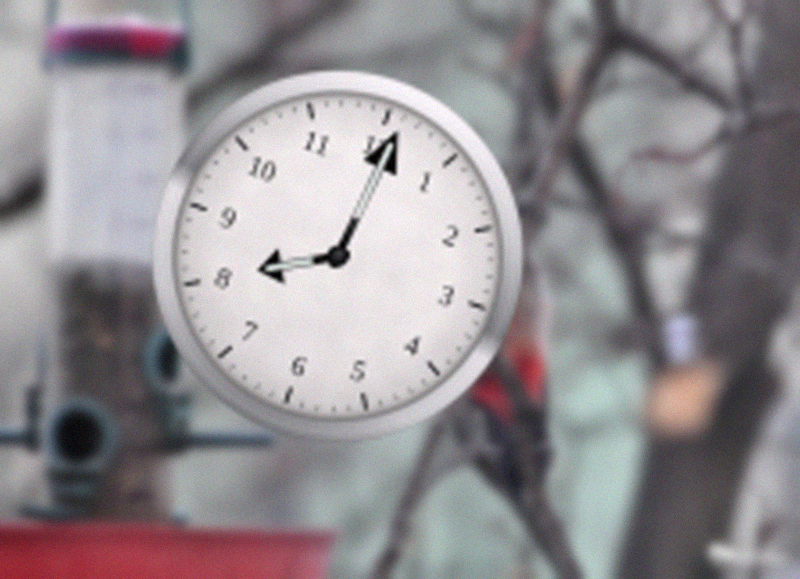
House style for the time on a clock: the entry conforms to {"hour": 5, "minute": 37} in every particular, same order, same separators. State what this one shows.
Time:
{"hour": 8, "minute": 1}
